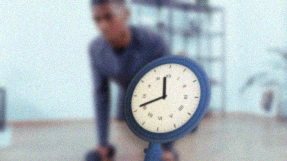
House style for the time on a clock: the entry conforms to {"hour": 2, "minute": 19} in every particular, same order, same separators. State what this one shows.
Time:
{"hour": 11, "minute": 41}
